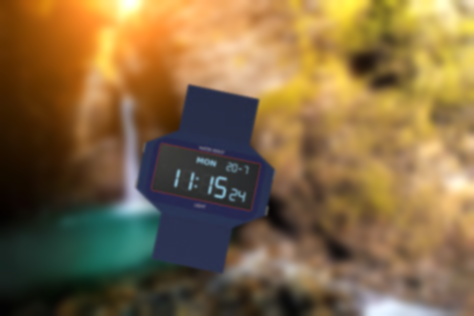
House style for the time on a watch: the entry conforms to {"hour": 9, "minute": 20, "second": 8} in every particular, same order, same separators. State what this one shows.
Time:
{"hour": 11, "minute": 15, "second": 24}
